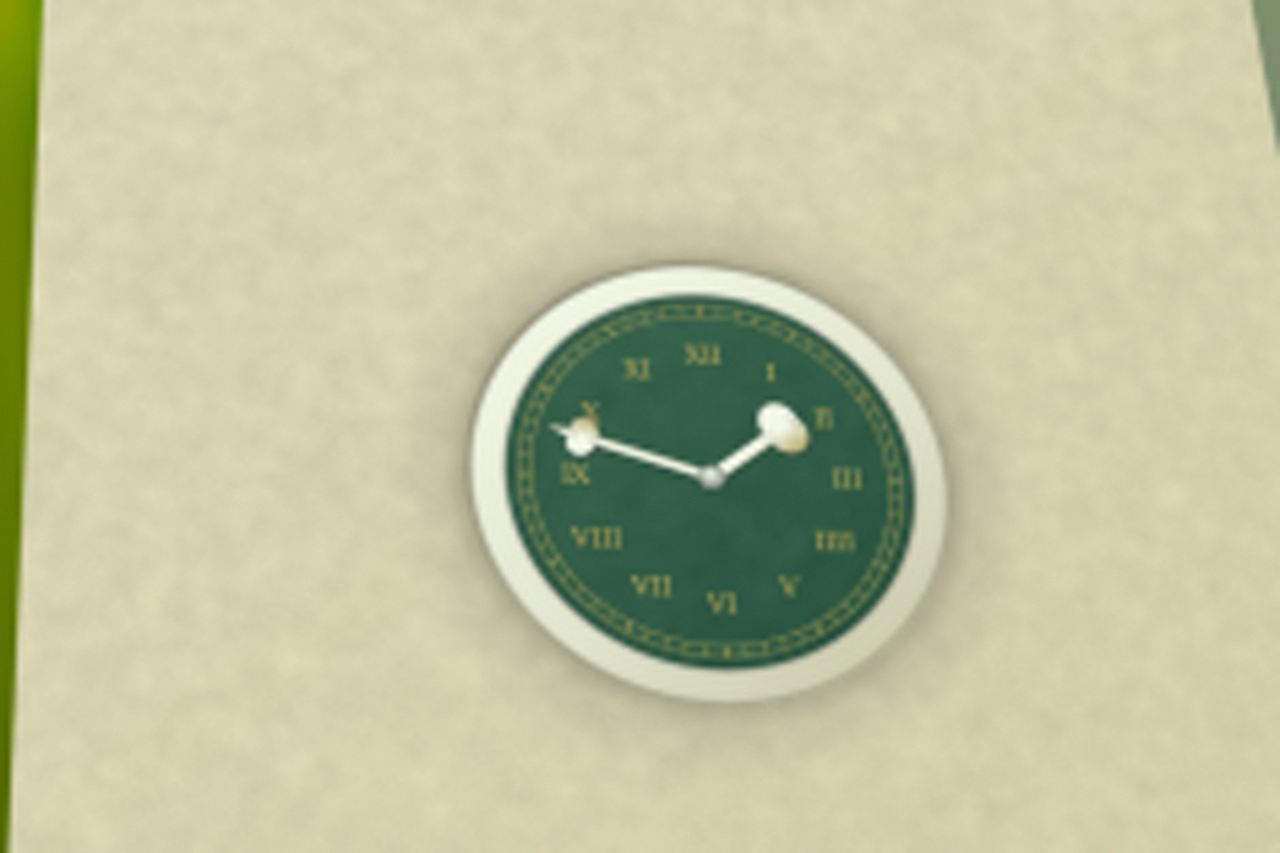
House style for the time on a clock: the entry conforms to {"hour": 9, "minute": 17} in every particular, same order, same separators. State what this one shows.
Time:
{"hour": 1, "minute": 48}
